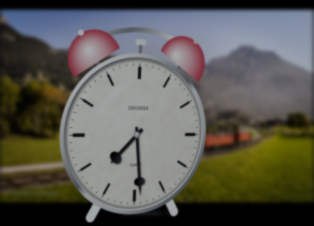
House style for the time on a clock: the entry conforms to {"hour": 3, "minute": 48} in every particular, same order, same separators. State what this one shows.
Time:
{"hour": 7, "minute": 29}
